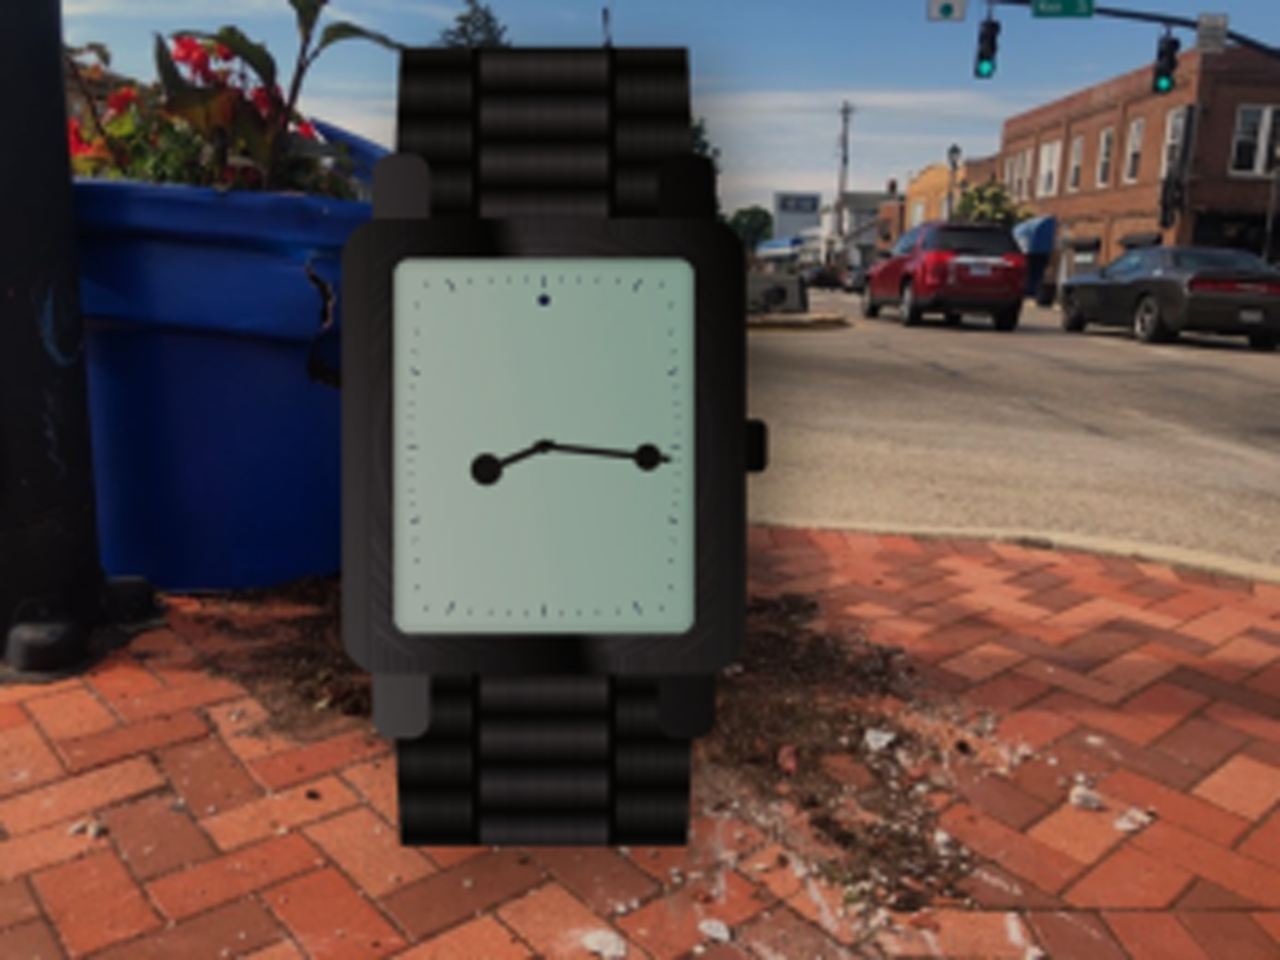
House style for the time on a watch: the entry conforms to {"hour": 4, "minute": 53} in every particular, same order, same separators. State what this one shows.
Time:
{"hour": 8, "minute": 16}
